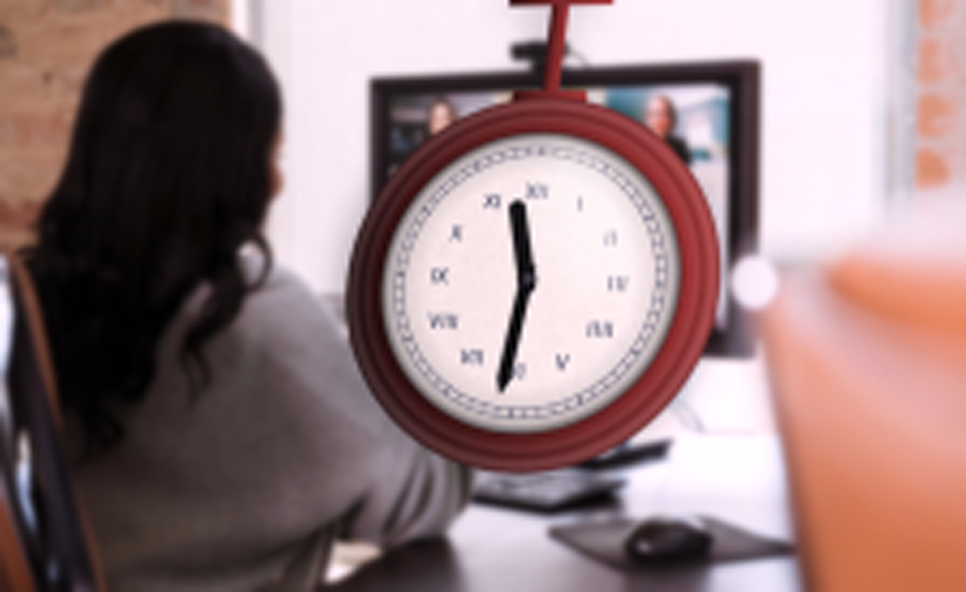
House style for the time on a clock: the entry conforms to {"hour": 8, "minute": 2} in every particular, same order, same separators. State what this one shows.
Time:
{"hour": 11, "minute": 31}
